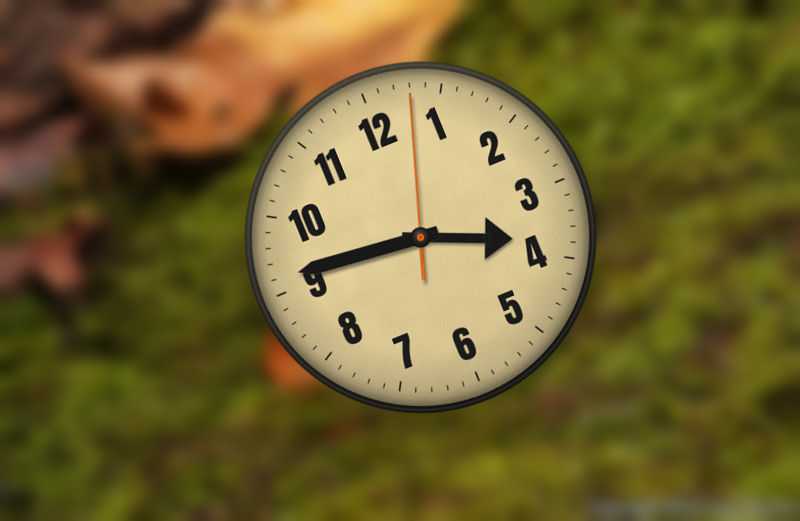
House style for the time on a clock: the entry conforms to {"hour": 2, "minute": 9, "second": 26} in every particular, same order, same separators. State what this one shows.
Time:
{"hour": 3, "minute": 46, "second": 3}
